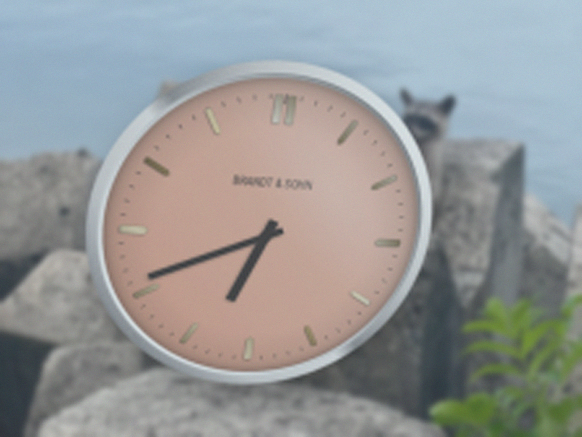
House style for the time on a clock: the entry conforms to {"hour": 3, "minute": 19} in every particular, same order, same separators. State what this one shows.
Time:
{"hour": 6, "minute": 41}
